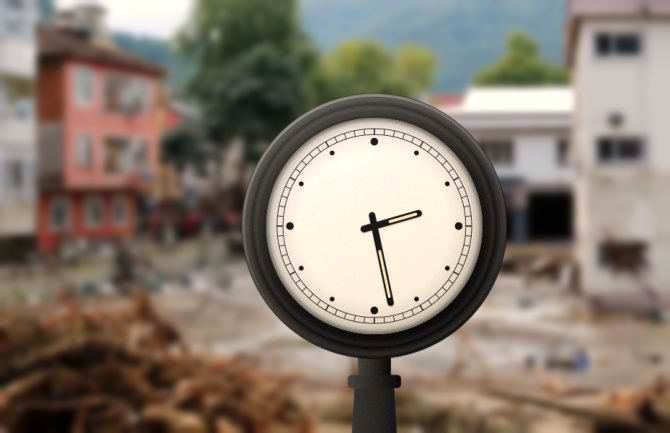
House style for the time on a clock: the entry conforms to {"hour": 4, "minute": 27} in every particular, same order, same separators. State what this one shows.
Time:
{"hour": 2, "minute": 28}
